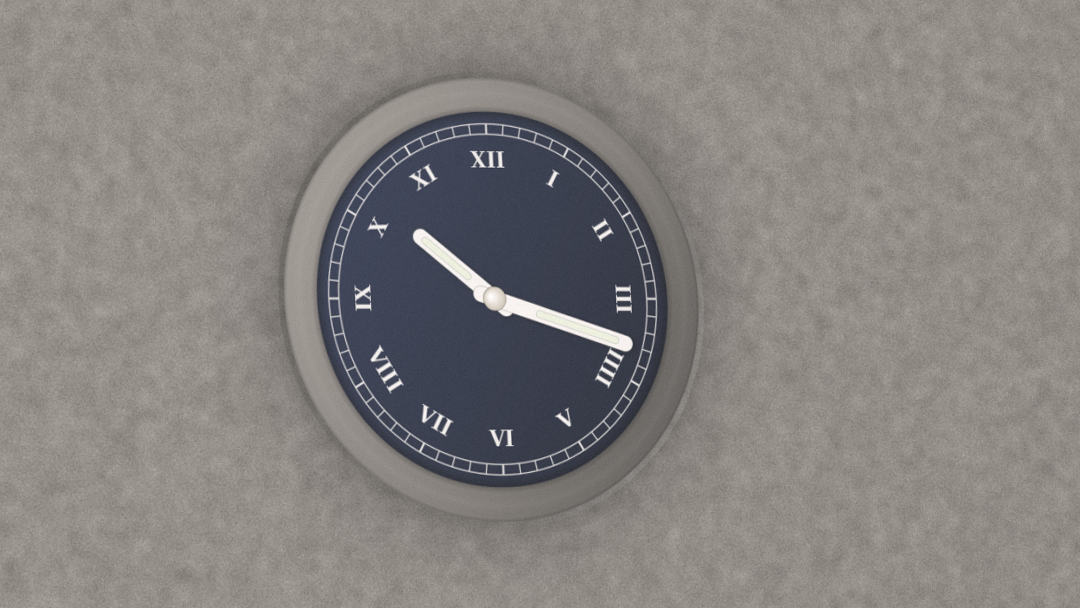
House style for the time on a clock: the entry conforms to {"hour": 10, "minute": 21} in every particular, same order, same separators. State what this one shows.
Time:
{"hour": 10, "minute": 18}
